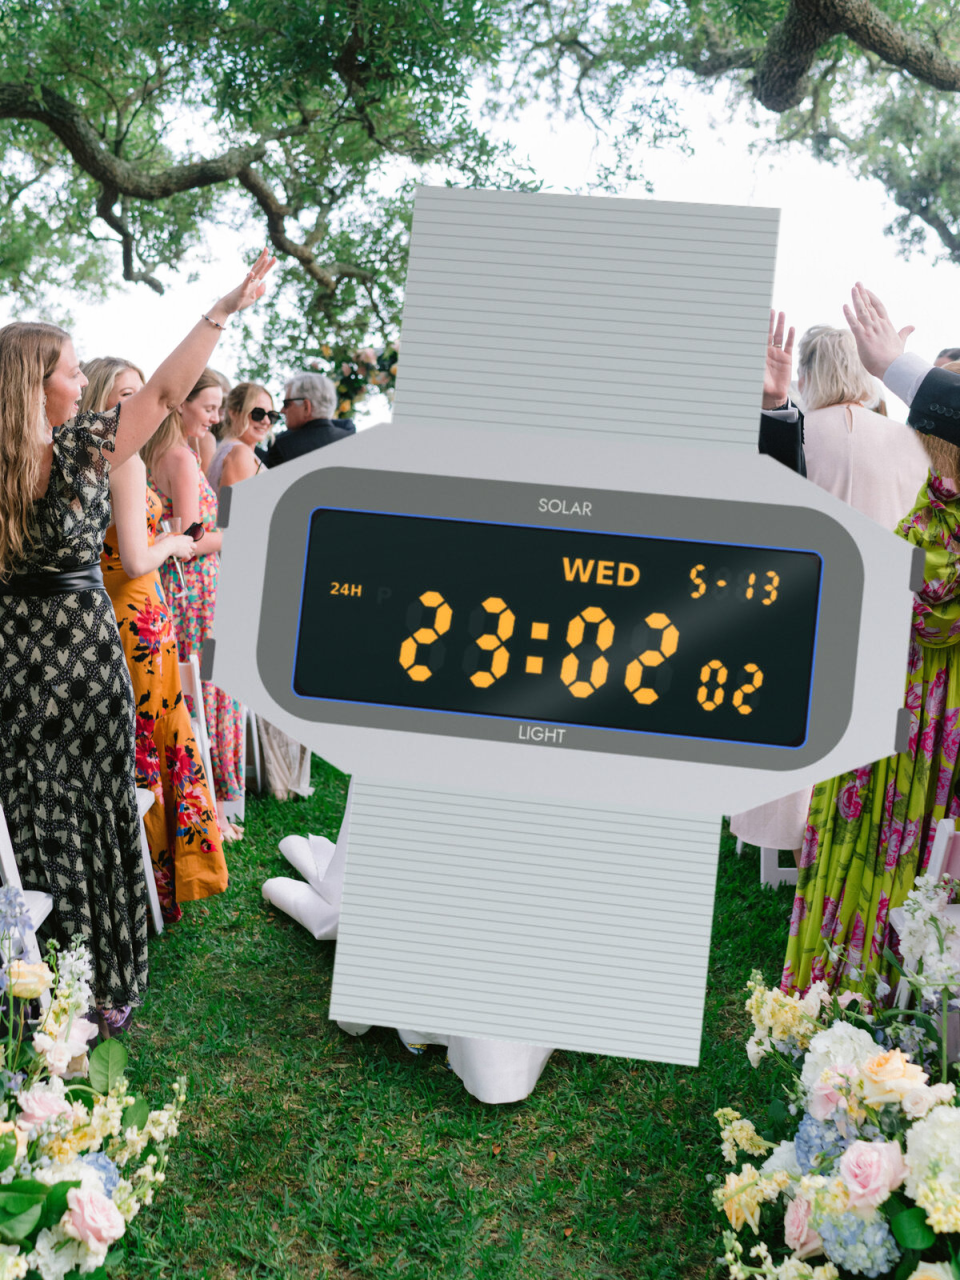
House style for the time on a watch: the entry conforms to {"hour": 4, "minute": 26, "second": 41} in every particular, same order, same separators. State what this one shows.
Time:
{"hour": 23, "minute": 2, "second": 2}
